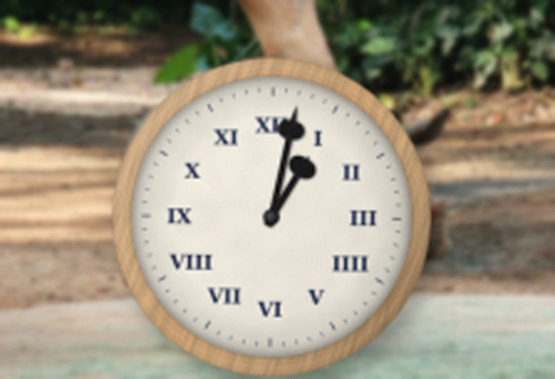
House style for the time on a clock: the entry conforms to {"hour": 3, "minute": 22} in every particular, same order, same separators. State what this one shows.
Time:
{"hour": 1, "minute": 2}
